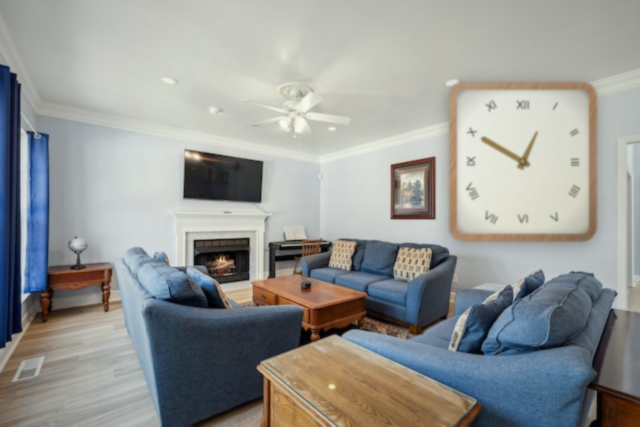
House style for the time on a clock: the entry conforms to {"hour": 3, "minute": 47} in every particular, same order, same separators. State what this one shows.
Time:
{"hour": 12, "minute": 50}
